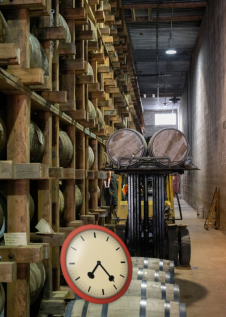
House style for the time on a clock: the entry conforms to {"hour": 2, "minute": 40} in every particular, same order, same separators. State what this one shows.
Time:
{"hour": 7, "minute": 24}
